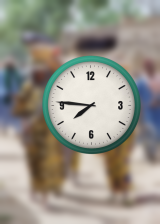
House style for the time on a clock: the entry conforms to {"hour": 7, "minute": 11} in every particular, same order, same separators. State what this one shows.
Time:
{"hour": 7, "minute": 46}
